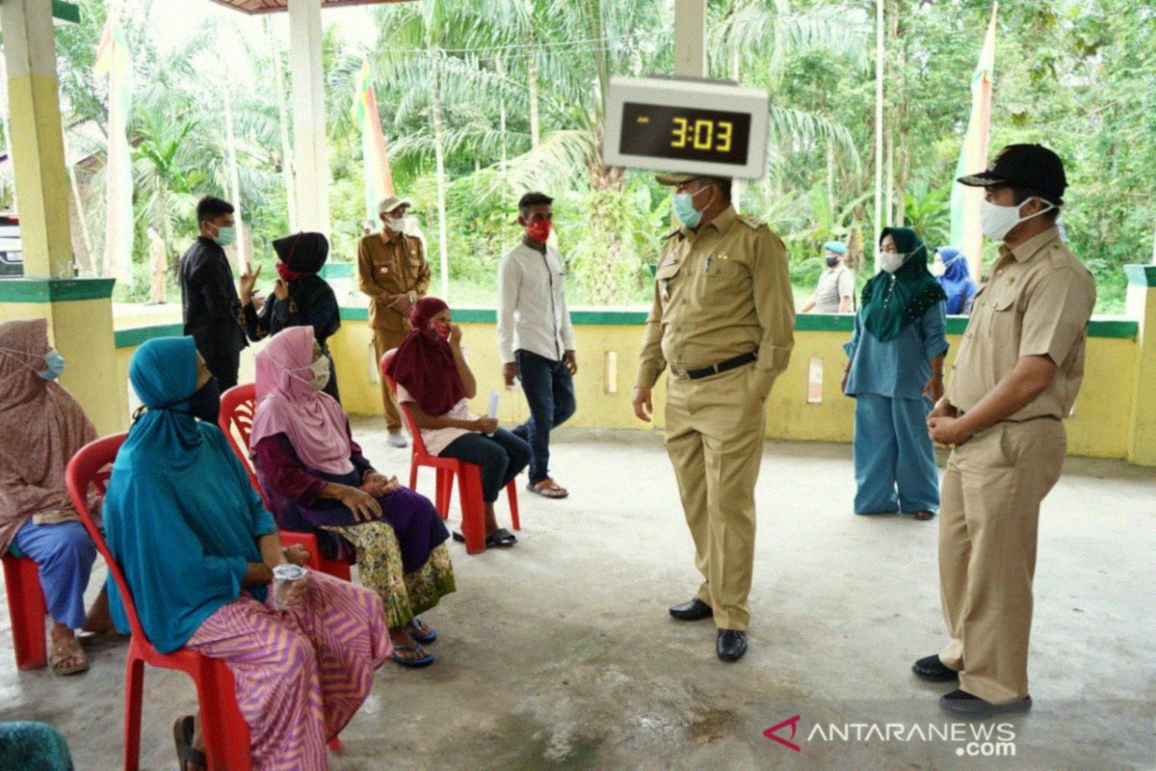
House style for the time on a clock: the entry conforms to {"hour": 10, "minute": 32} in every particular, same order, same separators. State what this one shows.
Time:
{"hour": 3, "minute": 3}
